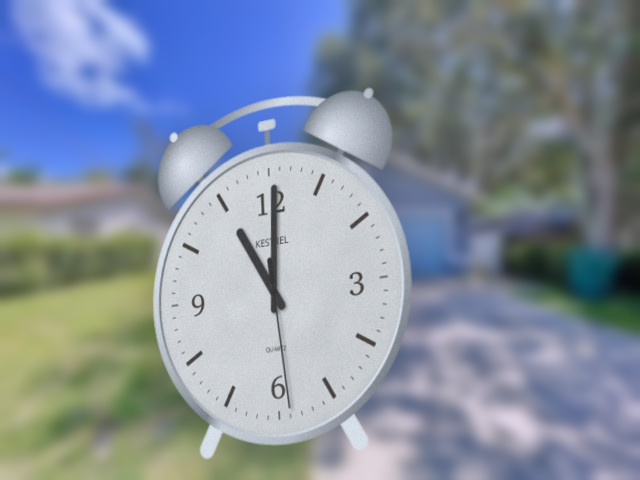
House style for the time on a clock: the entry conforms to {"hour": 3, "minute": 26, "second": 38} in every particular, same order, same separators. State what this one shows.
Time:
{"hour": 11, "minute": 0, "second": 29}
